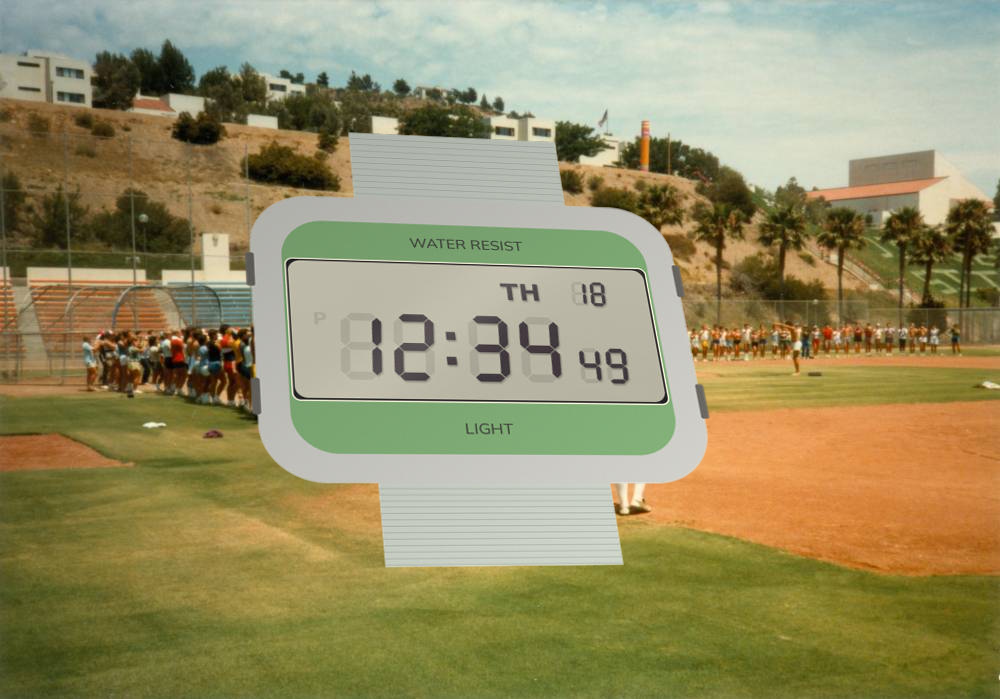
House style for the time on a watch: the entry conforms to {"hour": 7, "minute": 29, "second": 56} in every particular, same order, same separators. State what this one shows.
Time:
{"hour": 12, "minute": 34, "second": 49}
